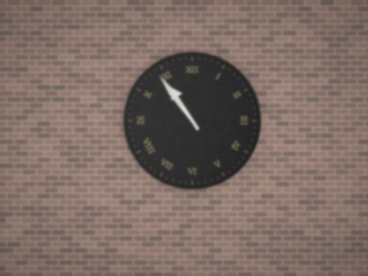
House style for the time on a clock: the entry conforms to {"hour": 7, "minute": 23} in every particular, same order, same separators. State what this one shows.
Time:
{"hour": 10, "minute": 54}
